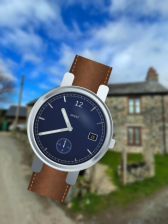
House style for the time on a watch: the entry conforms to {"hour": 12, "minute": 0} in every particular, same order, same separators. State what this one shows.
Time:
{"hour": 10, "minute": 40}
